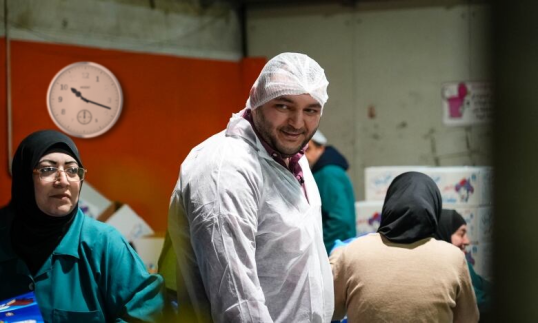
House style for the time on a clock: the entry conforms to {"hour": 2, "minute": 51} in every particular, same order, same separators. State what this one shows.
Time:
{"hour": 10, "minute": 18}
